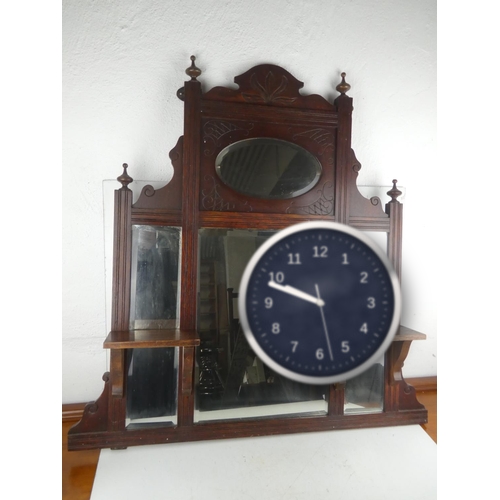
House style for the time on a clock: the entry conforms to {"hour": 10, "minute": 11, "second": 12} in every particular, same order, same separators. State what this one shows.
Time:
{"hour": 9, "minute": 48, "second": 28}
